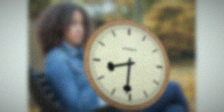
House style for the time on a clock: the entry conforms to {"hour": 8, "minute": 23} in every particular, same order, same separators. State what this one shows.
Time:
{"hour": 8, "minute": 31}
